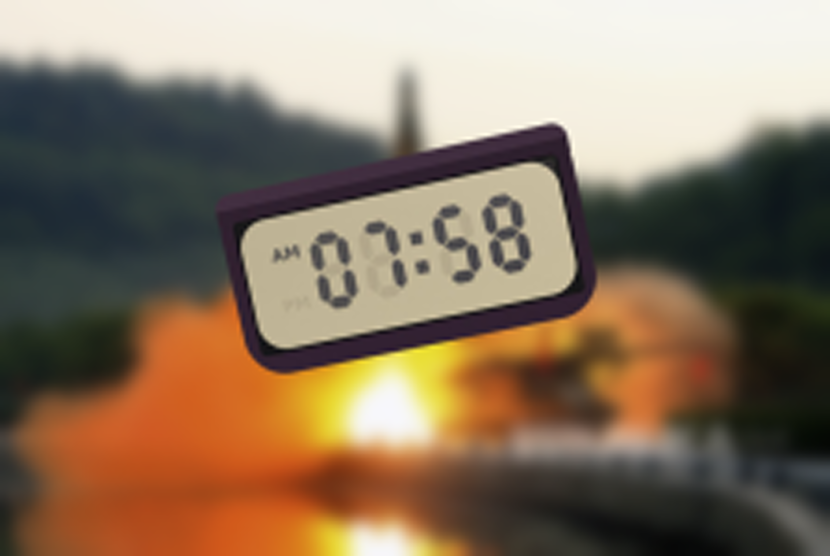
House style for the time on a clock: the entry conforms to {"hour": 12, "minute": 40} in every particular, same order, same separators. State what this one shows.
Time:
{"hour": 7, "minute": 58}
